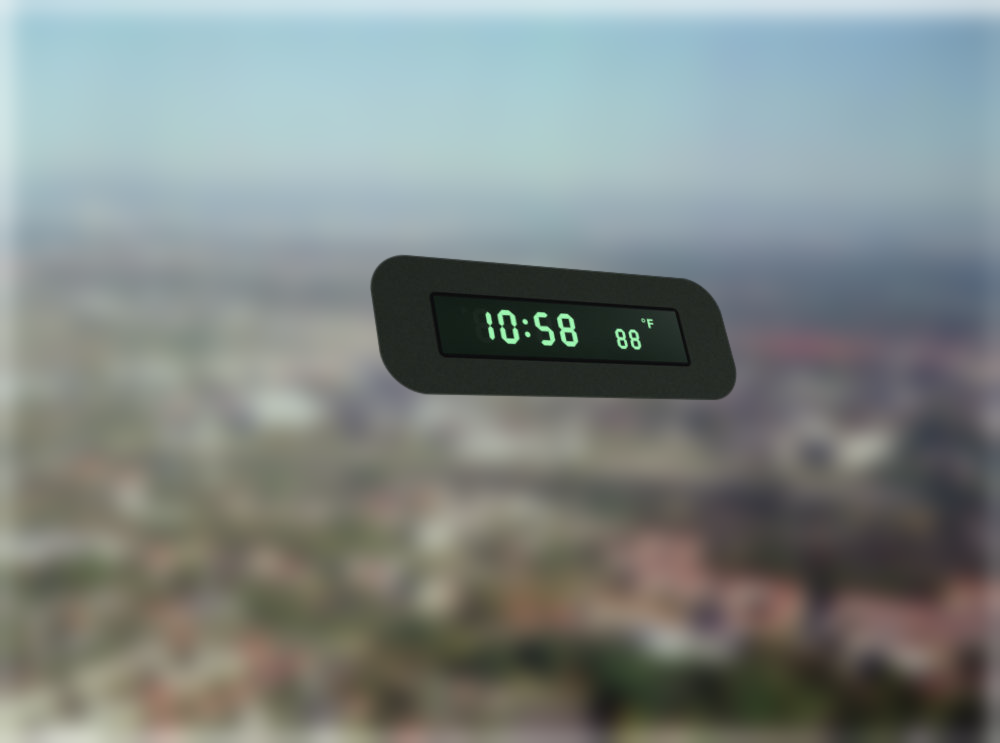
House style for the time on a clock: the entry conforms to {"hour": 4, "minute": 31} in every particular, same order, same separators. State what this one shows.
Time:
{"hour": 10, "minute": 58}
